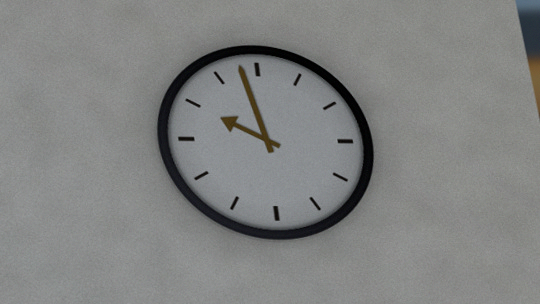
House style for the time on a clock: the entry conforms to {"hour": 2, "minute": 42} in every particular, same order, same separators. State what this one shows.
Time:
{"hour": 9, "minute": 58}
